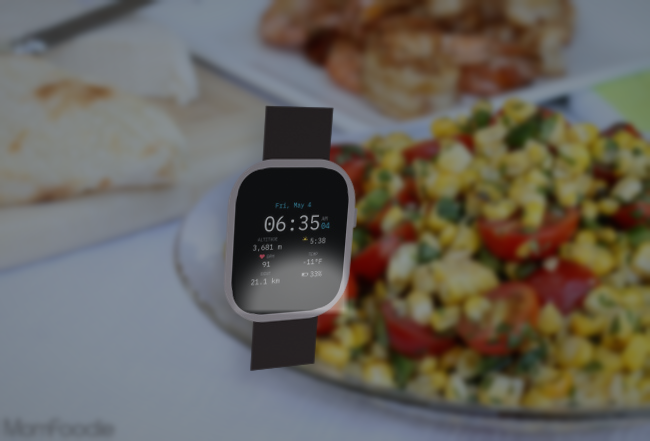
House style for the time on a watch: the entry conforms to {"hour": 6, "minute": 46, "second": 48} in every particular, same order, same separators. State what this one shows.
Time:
{"hour": 6, "minute": 35, "second": 4}
